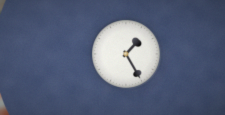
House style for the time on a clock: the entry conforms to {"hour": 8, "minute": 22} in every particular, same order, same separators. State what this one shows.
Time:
{"hour": 1, "minute": 25}
